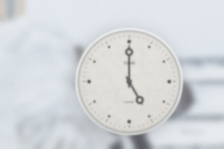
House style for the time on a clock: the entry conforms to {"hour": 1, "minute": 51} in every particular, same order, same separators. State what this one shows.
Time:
{"hour": 5, "minute": 0}
